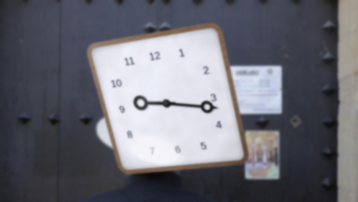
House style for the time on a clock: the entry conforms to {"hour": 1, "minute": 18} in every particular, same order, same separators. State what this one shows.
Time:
{"hour": 9, "minute": 17}
